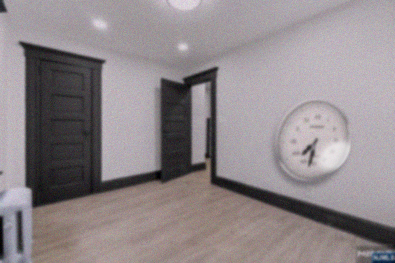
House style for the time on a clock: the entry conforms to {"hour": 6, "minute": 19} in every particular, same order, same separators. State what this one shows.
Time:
{"hour": 7, "minute": 32}
